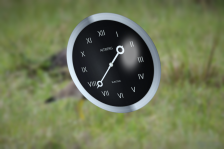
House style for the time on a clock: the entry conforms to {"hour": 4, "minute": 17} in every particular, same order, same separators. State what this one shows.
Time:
{"hour": 1, "minute": 38}
